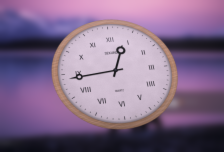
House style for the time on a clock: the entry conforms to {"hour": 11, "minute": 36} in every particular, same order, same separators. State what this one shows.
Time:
{"hour": 12, "minute": 44}
